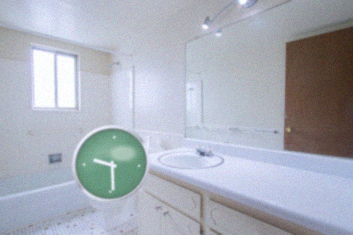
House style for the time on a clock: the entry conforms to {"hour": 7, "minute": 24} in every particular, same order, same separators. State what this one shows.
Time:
{"hour": 9, "minute": 29}
